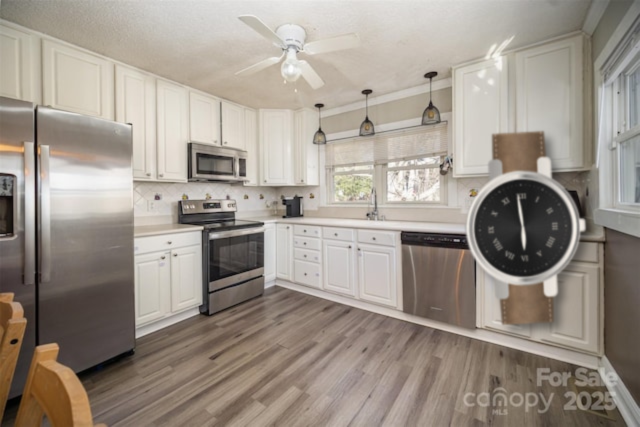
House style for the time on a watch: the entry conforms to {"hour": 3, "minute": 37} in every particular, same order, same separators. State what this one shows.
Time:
{"hour": 5, "minute": 59}
